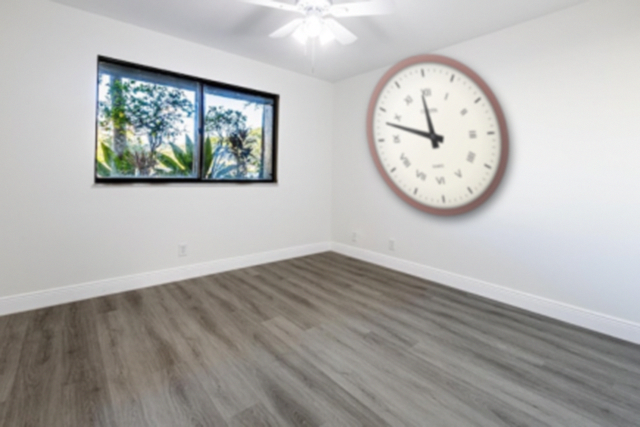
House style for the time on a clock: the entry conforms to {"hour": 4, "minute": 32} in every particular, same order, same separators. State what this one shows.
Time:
{"hour": 11, "minute": 48}
